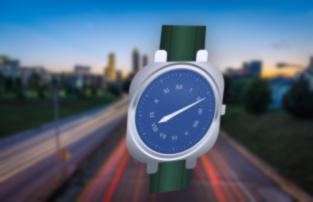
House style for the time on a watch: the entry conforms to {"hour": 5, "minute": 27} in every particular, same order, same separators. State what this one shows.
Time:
{"hour": 8, "minute": 11}
